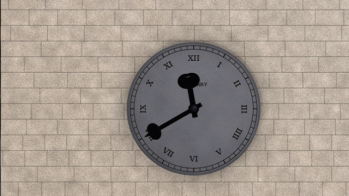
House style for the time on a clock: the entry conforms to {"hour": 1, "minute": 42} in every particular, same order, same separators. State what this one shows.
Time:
{"hour": 11, "minute": 40}
